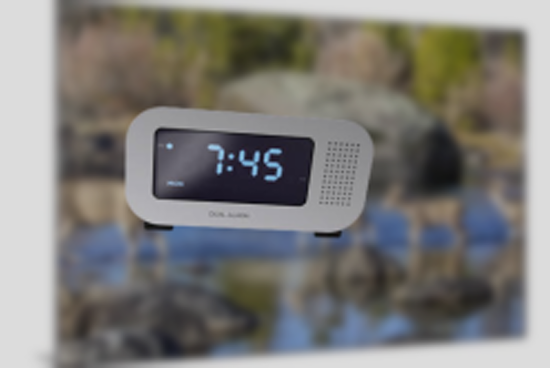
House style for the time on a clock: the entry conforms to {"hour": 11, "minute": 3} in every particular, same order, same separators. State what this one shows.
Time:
{"hour": 7, "minute": 45}
